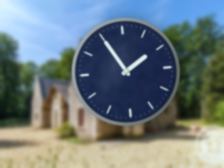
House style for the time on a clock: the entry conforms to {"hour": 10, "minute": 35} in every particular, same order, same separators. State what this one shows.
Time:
{"hour": 1, "minute": 55}
